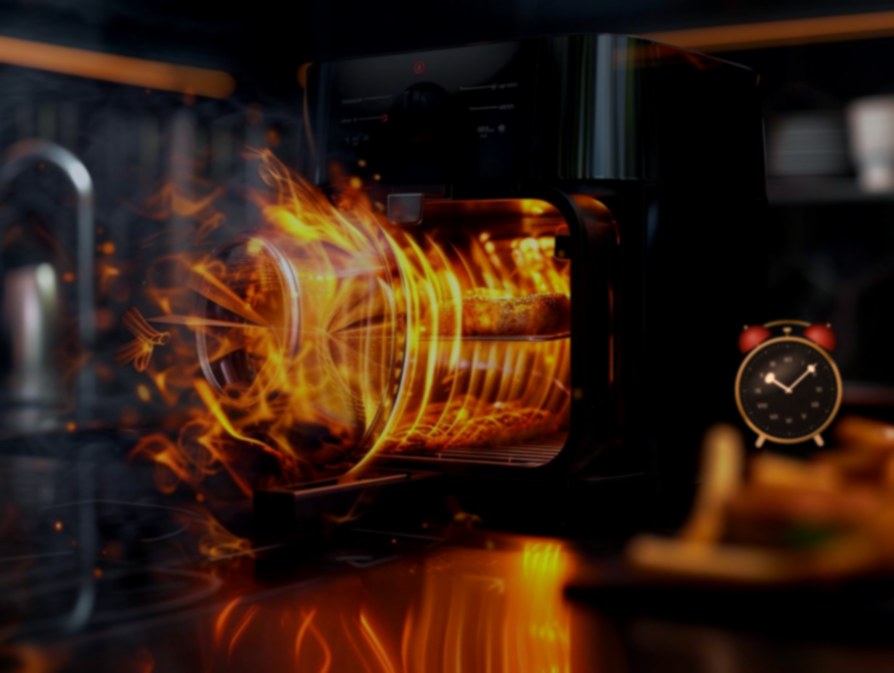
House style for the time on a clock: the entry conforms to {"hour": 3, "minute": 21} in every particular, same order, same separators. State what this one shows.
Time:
{"hour": 10, "minute": 8}
